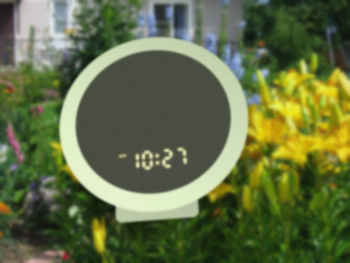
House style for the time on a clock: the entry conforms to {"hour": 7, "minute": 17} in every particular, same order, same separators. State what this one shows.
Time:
{"hour": 10, "minute": 27}
